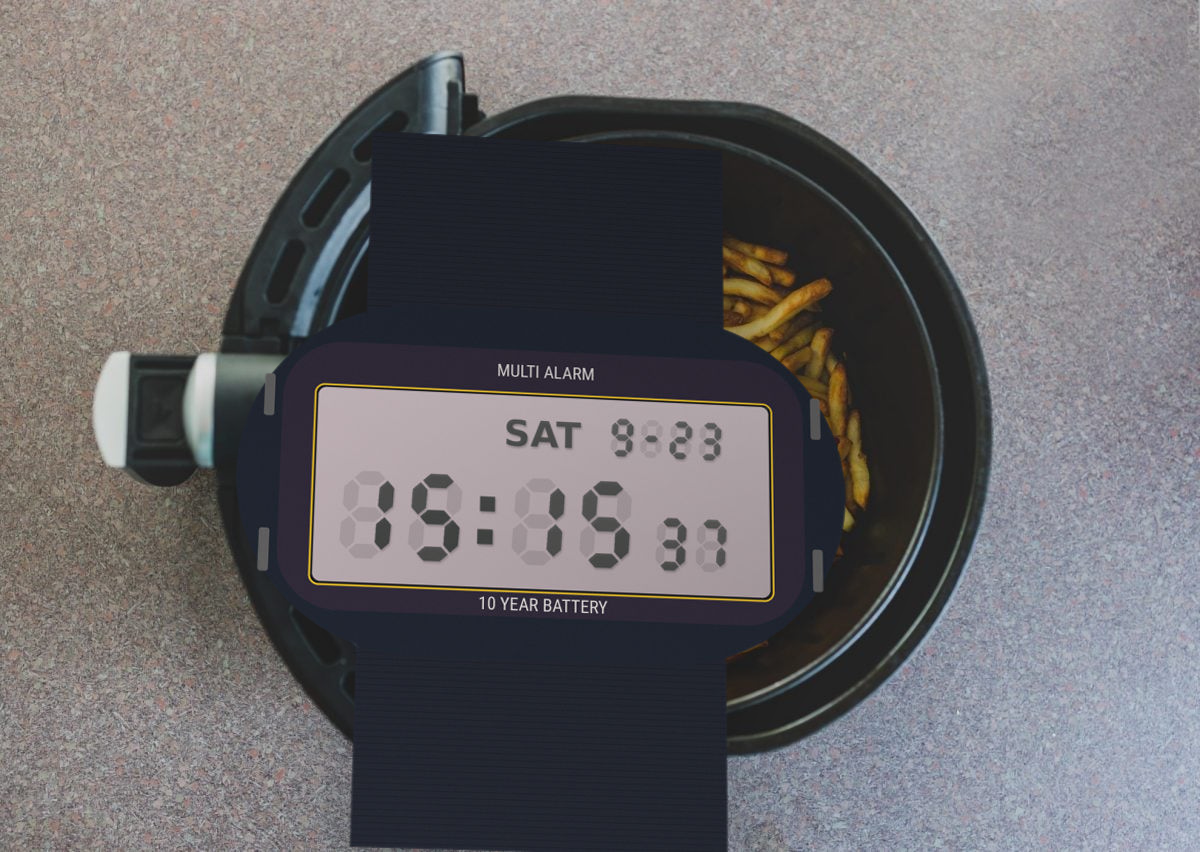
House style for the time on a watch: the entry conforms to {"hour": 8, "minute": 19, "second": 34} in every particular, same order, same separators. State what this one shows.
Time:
{"hour": 15, "minute": 15, "second": 37}
